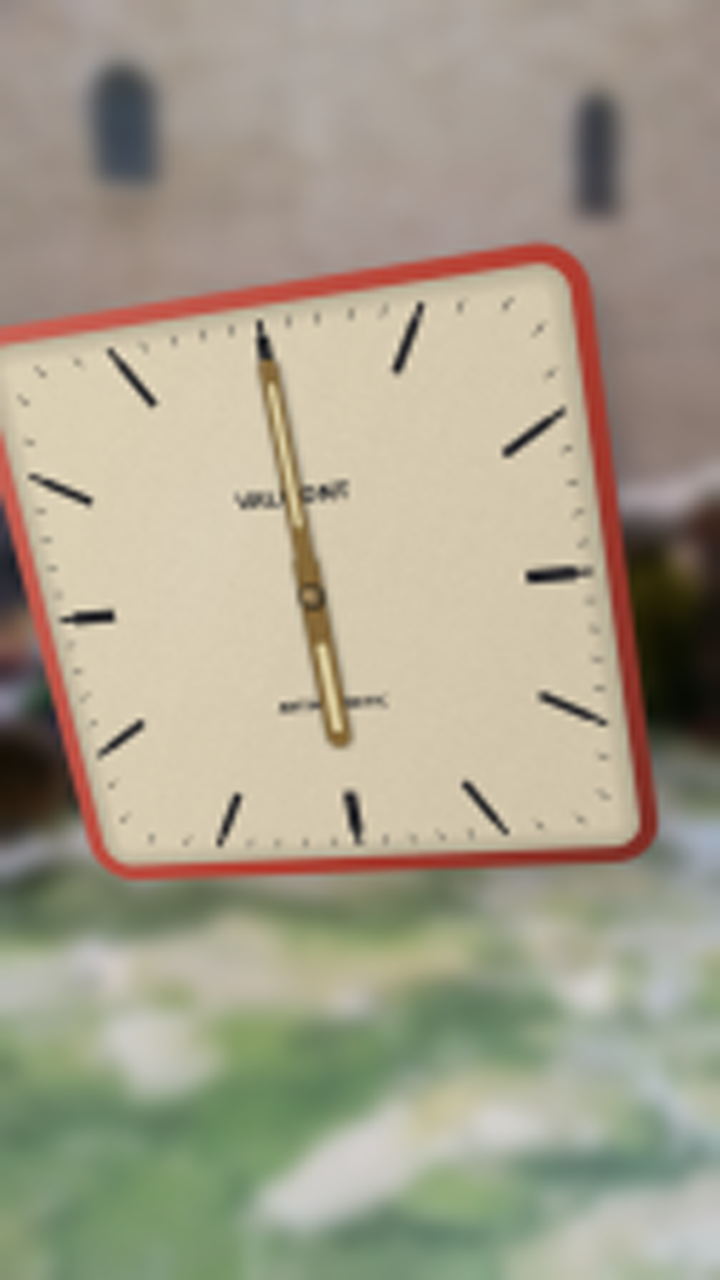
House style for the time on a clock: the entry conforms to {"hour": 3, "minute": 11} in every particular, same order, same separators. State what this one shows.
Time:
{"hour": 6, "minute": 0}
